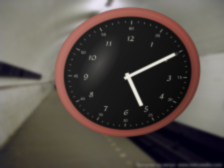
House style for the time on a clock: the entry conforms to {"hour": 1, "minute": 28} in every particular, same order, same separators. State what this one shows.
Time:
{"hour": 5, "minute": 10}
